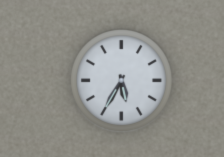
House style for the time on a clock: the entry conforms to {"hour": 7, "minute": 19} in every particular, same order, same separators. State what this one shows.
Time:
{"hour": 5, "minute": 35}
